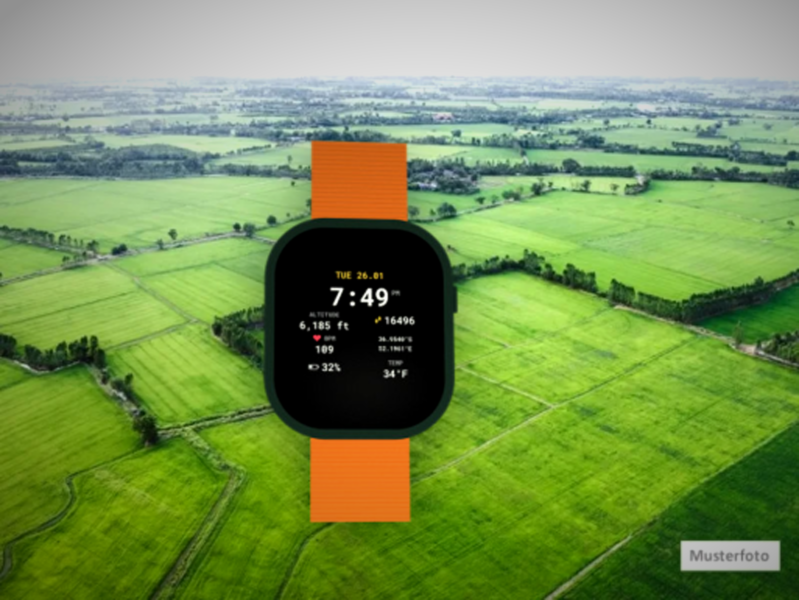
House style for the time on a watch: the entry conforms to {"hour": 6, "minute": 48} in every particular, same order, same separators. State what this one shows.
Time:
{"hour": 7, "minute": 49}
